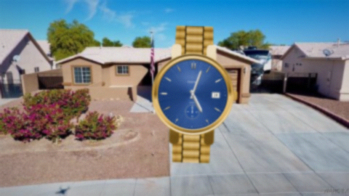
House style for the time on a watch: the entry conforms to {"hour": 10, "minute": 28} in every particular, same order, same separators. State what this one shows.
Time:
{"hour": 5, "minute": 3}
